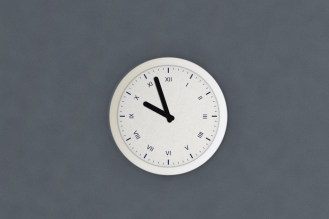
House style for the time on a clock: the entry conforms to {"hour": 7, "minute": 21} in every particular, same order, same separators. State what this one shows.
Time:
{"hour": 9, "minute": 57}
